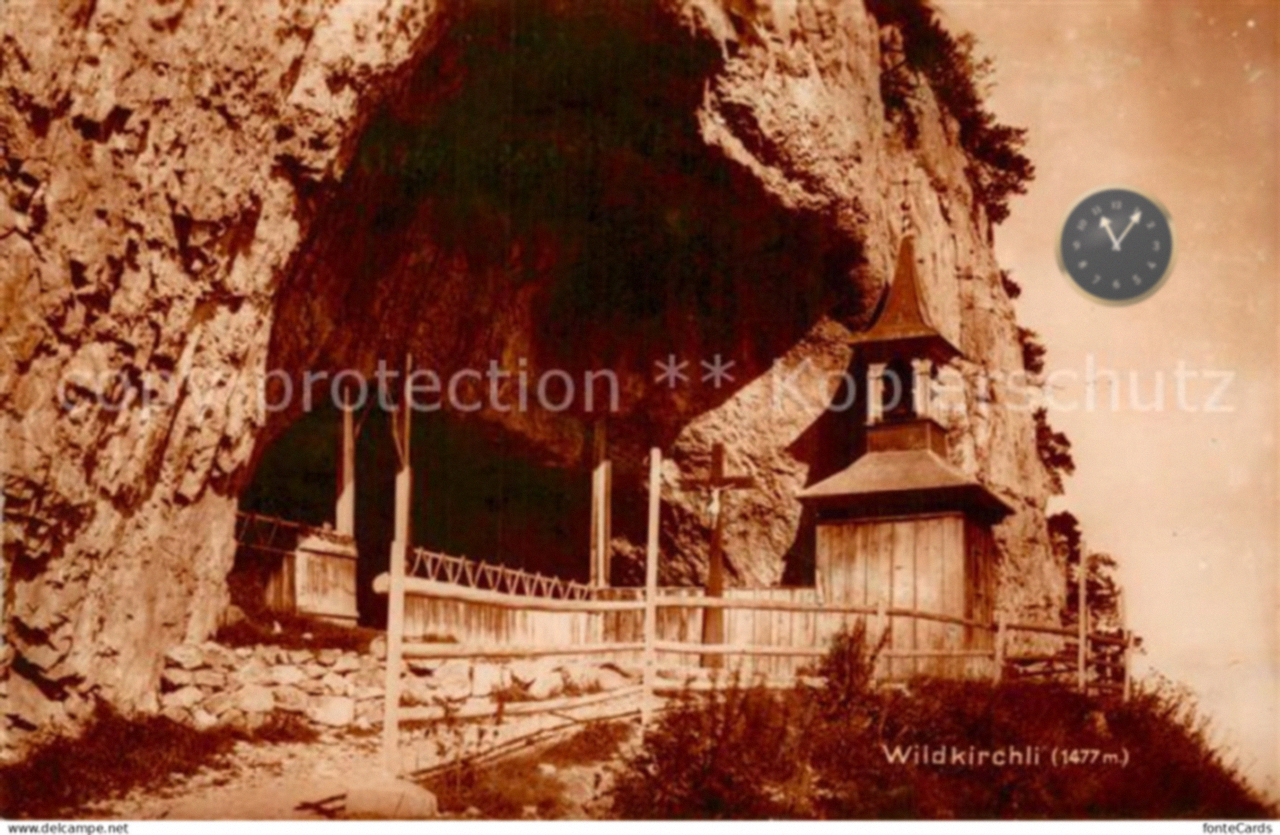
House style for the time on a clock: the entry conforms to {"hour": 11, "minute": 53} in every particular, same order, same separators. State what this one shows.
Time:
{"hour": 11, "minute": 6}
